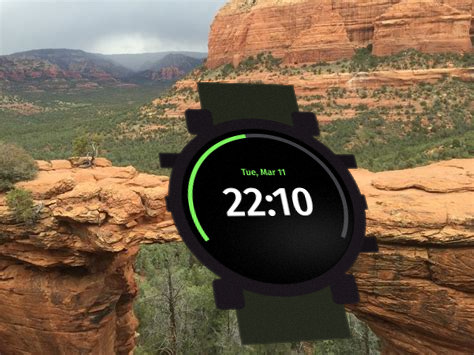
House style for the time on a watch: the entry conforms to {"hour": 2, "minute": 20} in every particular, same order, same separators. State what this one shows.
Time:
{"hour": 22, "minute": 10}
